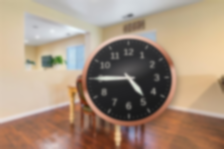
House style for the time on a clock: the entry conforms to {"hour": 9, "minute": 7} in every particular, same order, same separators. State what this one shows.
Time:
{"hour": 4, "minute": 45}
